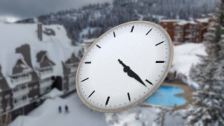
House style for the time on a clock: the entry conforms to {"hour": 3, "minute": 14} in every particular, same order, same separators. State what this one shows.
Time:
{"hour": 4, "minute": 21}
